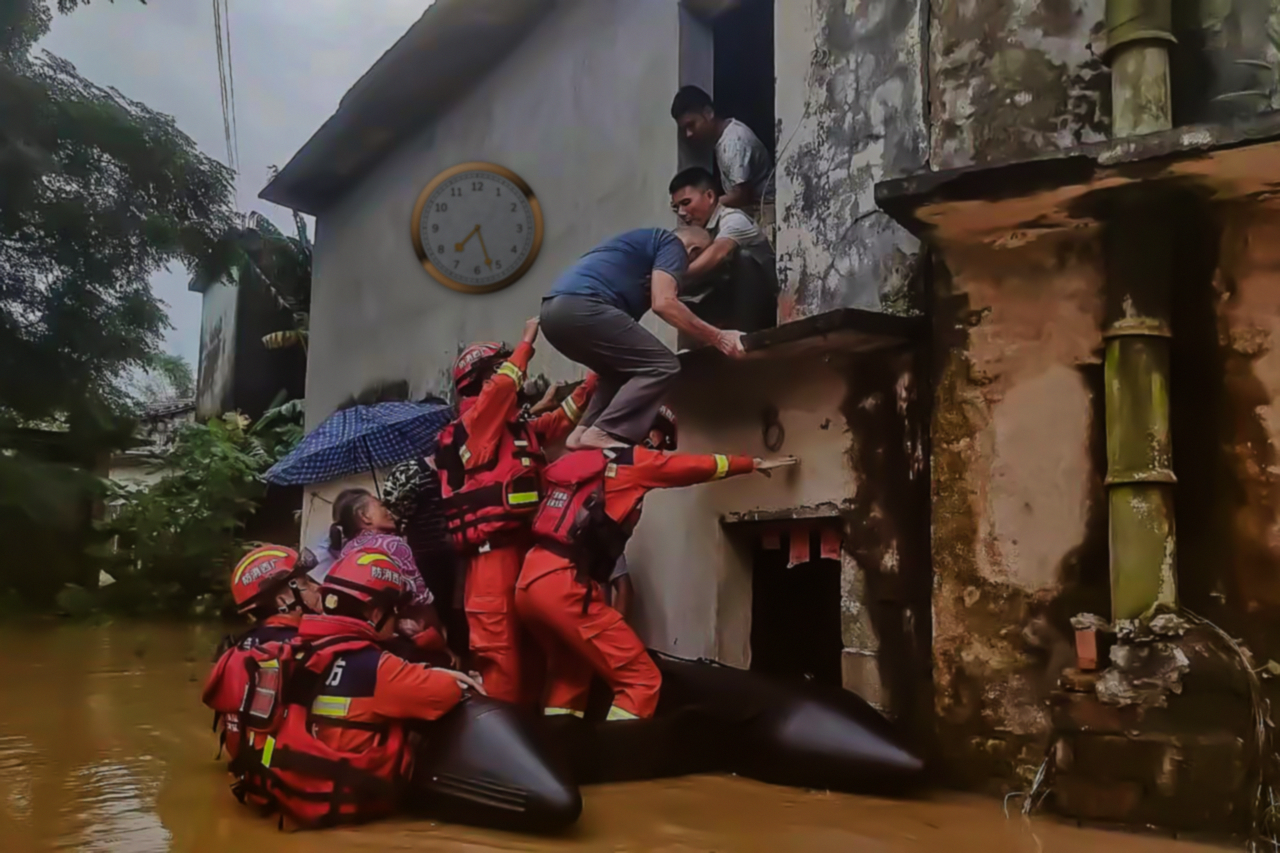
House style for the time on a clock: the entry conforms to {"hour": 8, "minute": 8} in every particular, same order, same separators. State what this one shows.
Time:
{"hour": 7, "minute": 27}
